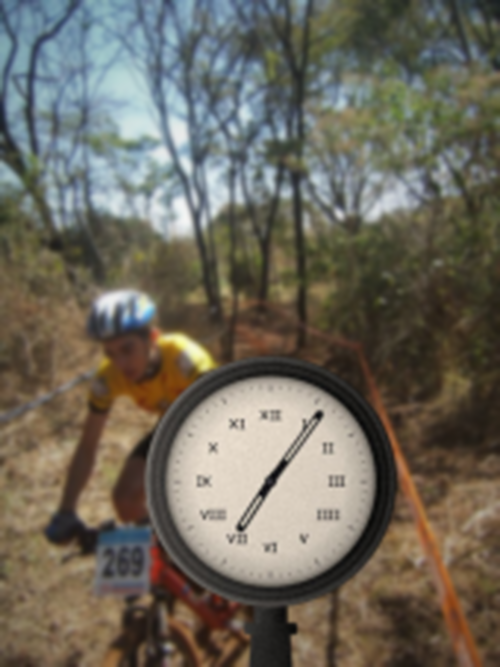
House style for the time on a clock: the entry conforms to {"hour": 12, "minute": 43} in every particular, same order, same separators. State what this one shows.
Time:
{"hour": 7, "minute": 6}
